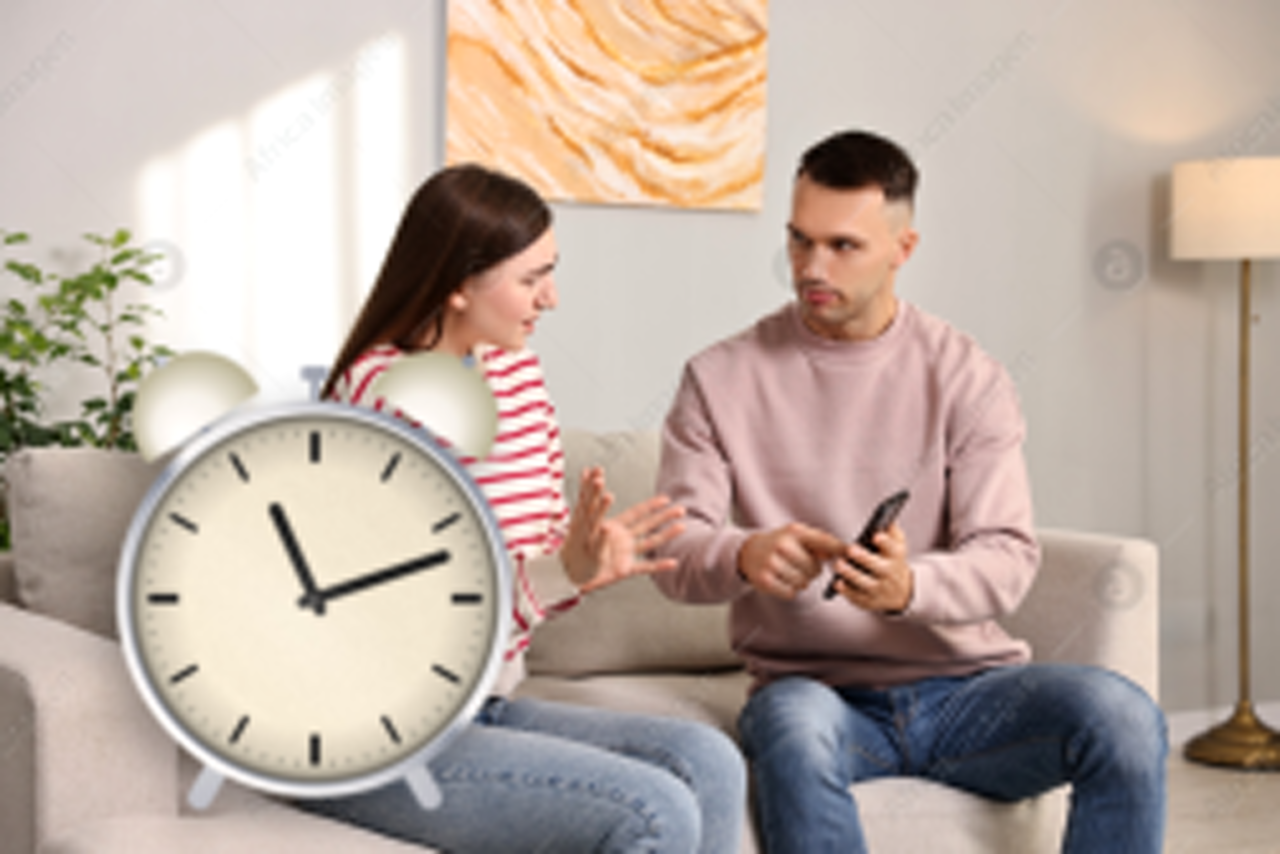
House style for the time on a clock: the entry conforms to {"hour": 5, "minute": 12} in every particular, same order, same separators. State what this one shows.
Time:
{"hour": 11, "minute": 12}
